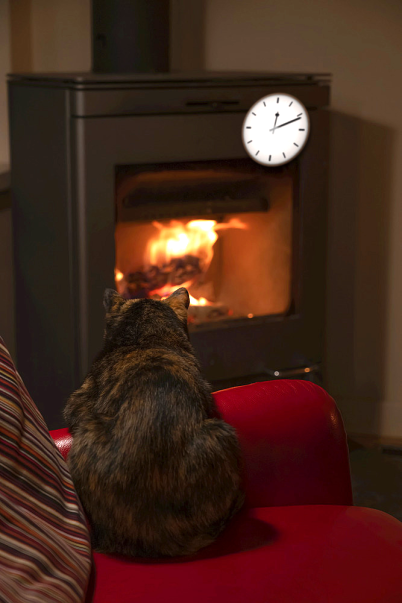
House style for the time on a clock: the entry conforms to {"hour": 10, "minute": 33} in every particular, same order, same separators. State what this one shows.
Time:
{"hour": 12, "minute": 11}
